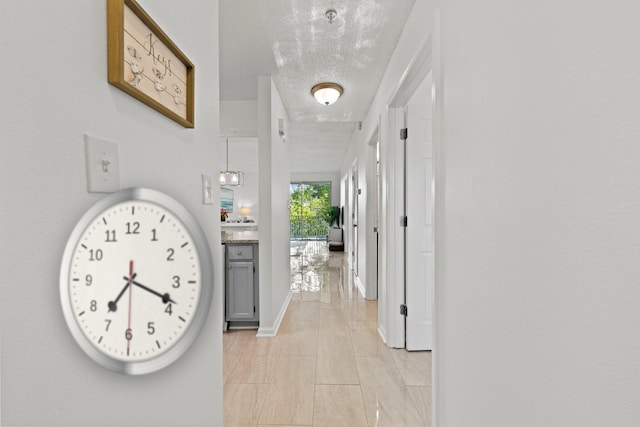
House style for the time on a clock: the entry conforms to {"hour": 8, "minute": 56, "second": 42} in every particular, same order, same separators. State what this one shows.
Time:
{"hour": 7, "minute": 18, "second": 30}
